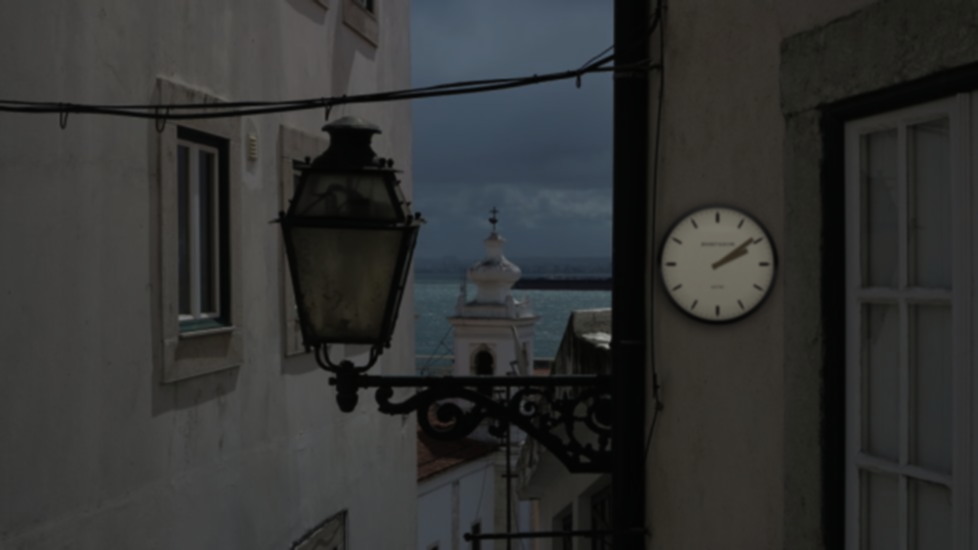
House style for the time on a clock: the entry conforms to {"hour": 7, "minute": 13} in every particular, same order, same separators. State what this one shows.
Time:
{"hour": 2, "minute": 9}
